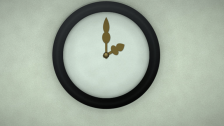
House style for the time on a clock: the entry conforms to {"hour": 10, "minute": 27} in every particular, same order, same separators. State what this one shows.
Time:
{"hour": 2, "minute": 0}
